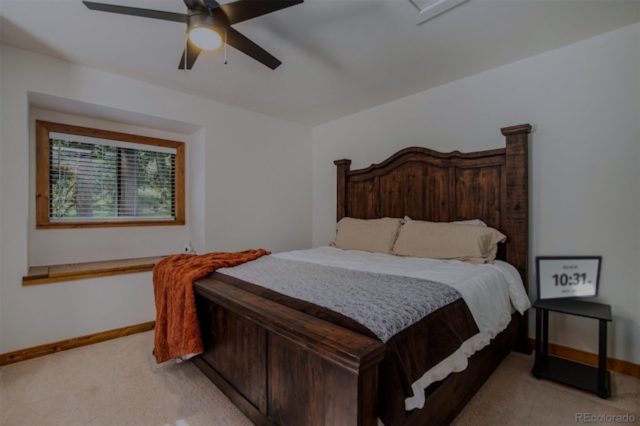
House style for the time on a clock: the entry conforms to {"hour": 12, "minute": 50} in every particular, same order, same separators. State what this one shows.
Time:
{"hour": 10, "minute": 31}
